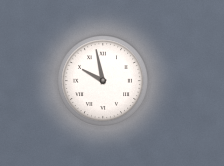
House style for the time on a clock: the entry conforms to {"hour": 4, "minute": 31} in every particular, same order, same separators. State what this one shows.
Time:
{"hour": 9, "minute": 58}
